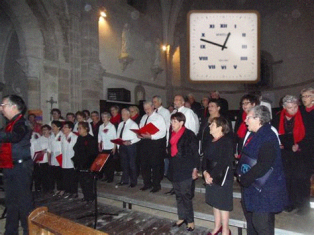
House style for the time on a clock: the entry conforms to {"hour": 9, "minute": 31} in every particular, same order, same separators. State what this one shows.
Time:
{"hour": 12, "minute": 48}
